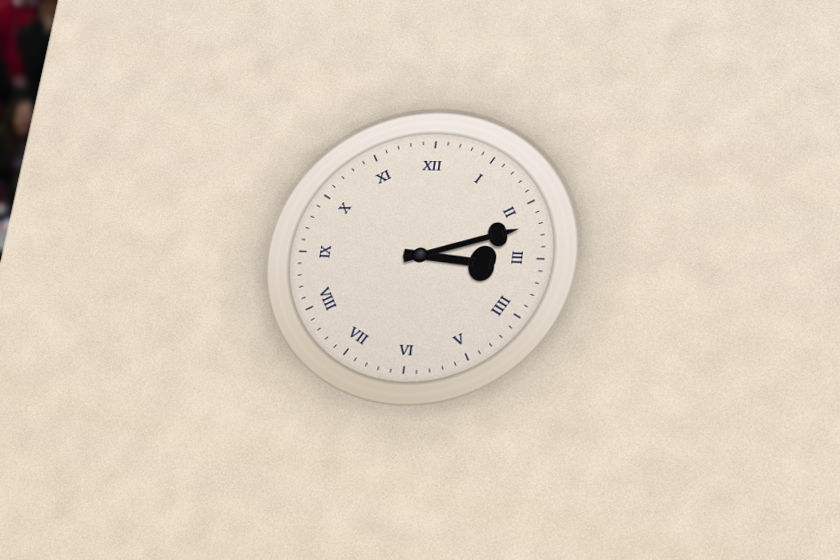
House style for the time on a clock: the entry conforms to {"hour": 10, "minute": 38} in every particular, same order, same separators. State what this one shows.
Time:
{"hour": 3, "minute": 12}
